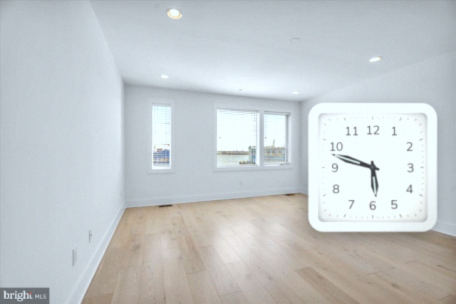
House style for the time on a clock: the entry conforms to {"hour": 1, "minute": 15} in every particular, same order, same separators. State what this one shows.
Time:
{"hour": 5, "minute": 48}
